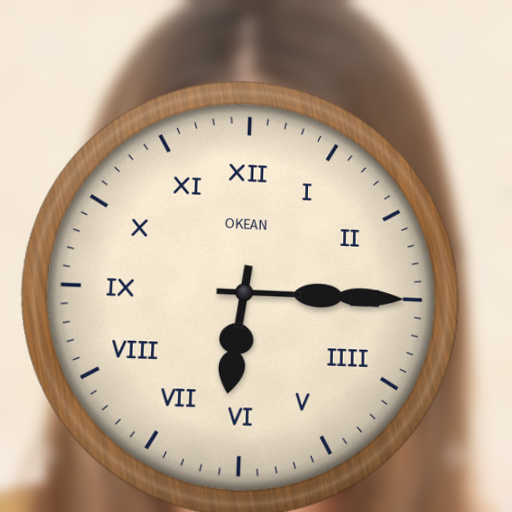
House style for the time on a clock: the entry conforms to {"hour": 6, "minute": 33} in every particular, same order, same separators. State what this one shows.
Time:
{"hour": 6, "minute": 15}
